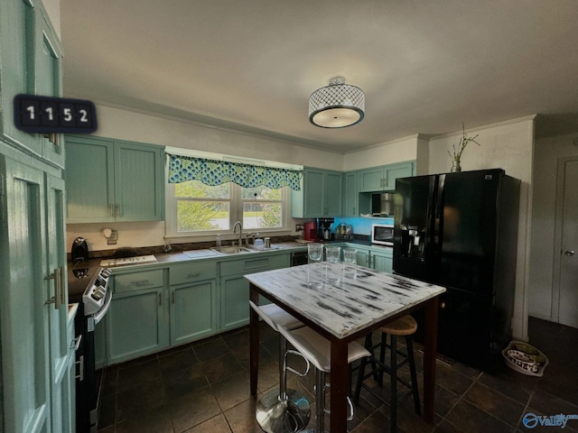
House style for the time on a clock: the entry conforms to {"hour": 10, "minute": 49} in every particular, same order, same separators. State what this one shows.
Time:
{"hour": 11, "minute": 52}
